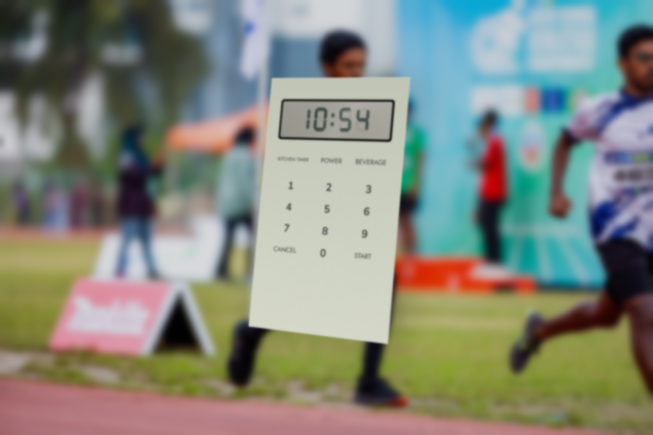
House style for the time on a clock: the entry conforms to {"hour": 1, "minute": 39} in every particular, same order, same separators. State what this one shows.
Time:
{"hour": 10, "minute": 54}
